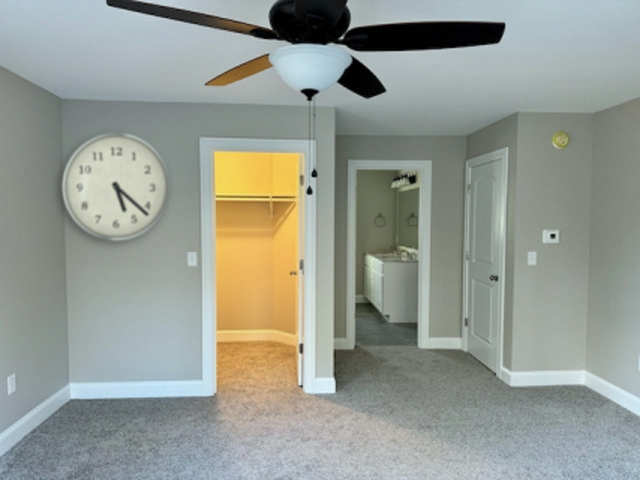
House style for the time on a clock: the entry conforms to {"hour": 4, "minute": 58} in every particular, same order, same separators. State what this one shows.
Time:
{"hour": 5, "minute": 22}
